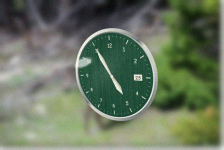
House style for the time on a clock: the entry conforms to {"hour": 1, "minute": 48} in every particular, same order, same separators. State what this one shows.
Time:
{"hour": 4, "minute": 55}
